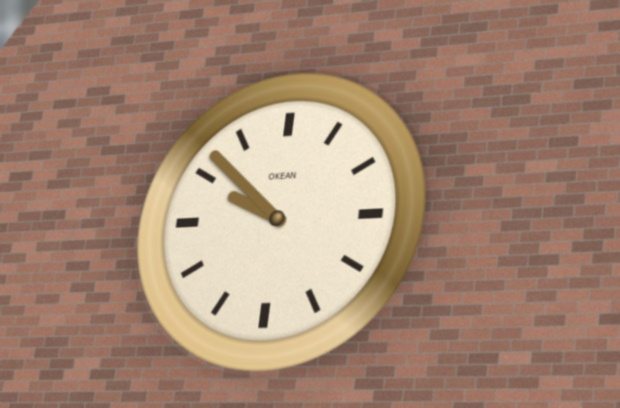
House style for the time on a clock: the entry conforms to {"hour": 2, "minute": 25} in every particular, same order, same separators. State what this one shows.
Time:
{"hour": 9, "minute": 52}
